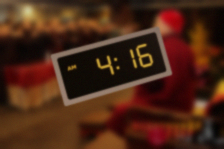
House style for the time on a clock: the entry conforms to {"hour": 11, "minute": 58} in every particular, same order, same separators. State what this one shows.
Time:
{"hour": 4, "minute": 16}
